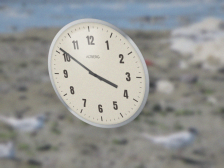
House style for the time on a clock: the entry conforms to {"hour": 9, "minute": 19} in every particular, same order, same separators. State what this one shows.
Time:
{"hour": 3, "minute": 51}
